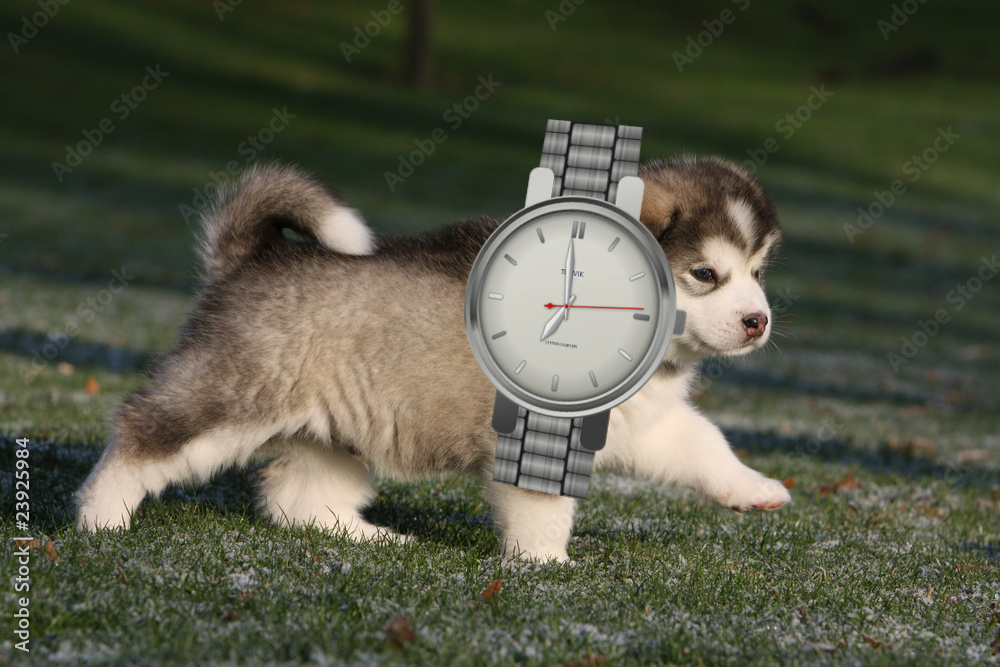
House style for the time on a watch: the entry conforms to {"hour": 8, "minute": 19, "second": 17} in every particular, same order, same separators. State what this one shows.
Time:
{"hour": 6, "minute": 59, "second": 14}
